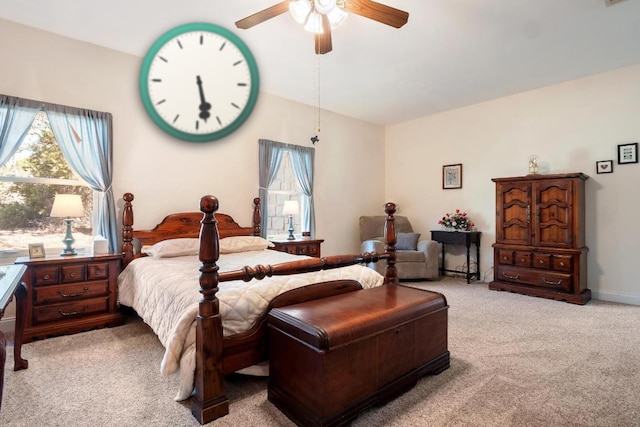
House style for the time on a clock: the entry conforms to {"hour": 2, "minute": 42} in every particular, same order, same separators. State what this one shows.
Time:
{"hour": 5, "minute": 28}
